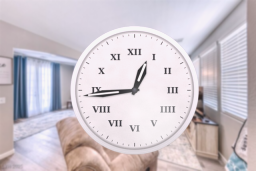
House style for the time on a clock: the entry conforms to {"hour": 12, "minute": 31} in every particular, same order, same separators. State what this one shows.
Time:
{"hour": 12, "minute": 44}
